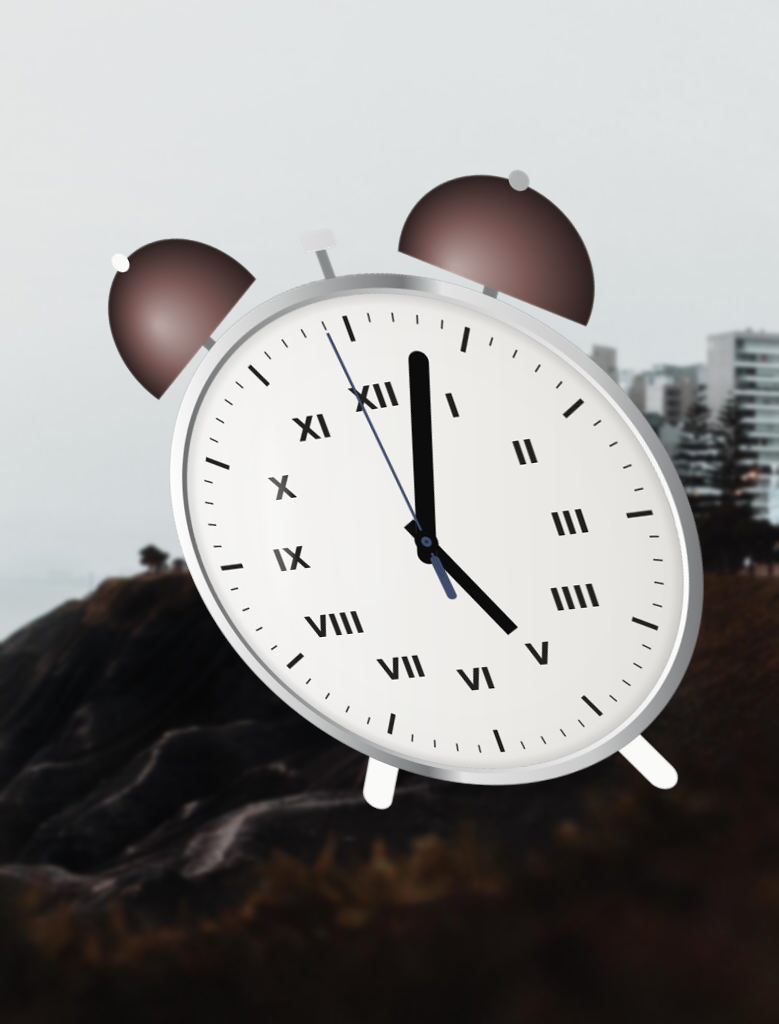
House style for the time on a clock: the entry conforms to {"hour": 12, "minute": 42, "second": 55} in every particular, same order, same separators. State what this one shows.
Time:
{"hour": 5, "minute": 2, "second": 59}
